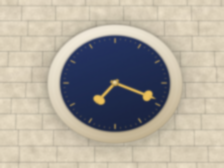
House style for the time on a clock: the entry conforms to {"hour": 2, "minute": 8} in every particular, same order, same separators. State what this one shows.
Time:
{"hour": 7, "minute": 19}
